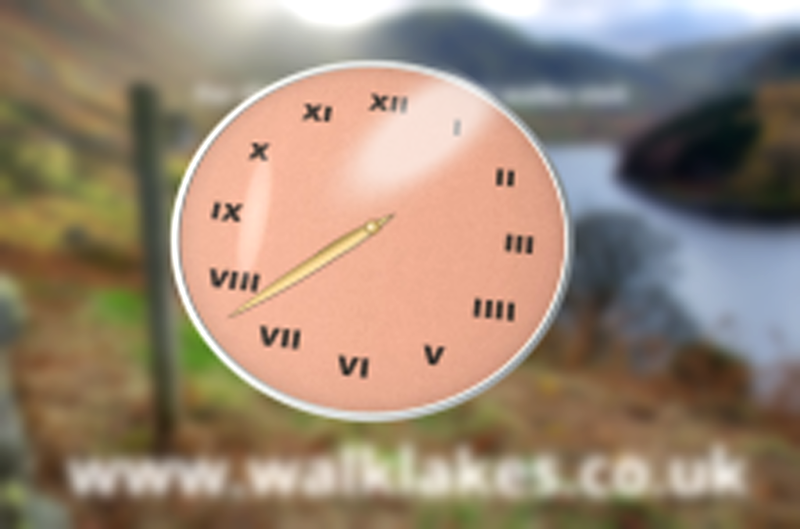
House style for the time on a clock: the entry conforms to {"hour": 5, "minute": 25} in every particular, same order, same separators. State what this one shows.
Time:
{"hour": 7, "minute": 38}
